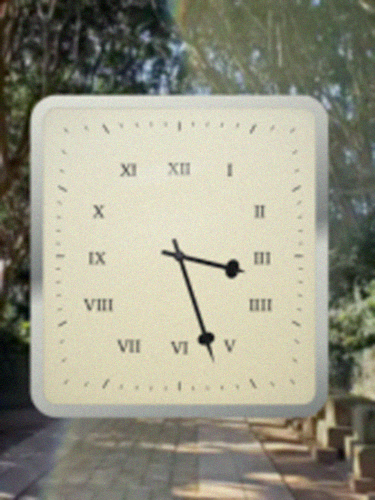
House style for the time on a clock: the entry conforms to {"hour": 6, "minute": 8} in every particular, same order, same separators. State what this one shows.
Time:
{"hour": 3, "minute": 27}
